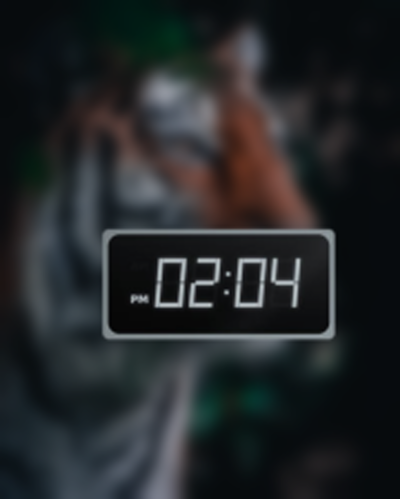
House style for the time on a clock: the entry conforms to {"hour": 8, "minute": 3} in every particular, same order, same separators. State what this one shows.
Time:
{"hour": 2, "minute": 4}
